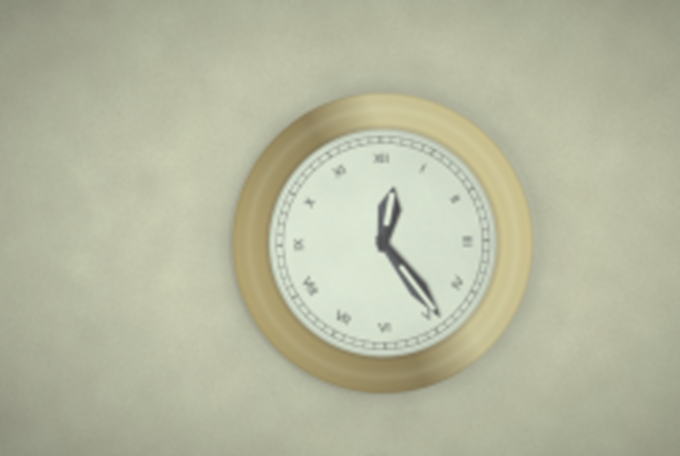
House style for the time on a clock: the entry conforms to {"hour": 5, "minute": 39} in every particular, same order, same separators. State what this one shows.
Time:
{"hour": 12, "minute": 24}
